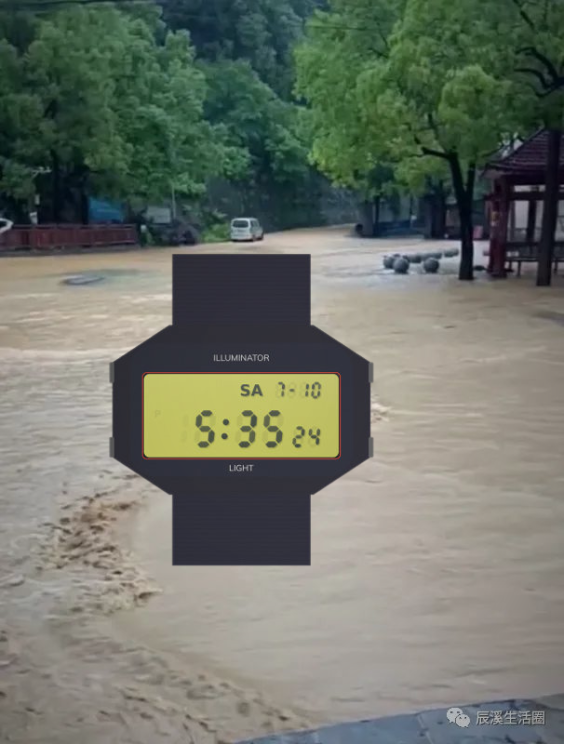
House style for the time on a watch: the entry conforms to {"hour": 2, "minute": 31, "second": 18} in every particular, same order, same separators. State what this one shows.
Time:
{"hour": 5, "minute": 35, "second": 24}
